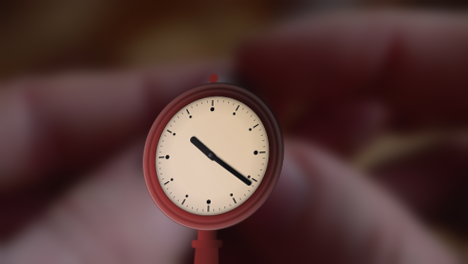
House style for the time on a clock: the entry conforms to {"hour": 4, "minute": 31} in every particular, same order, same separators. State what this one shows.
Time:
{"hour": 10, "minute": 21}
